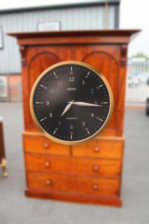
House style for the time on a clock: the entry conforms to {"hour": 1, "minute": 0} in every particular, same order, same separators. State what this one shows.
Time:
{"hour": 7, "minute": 16}
